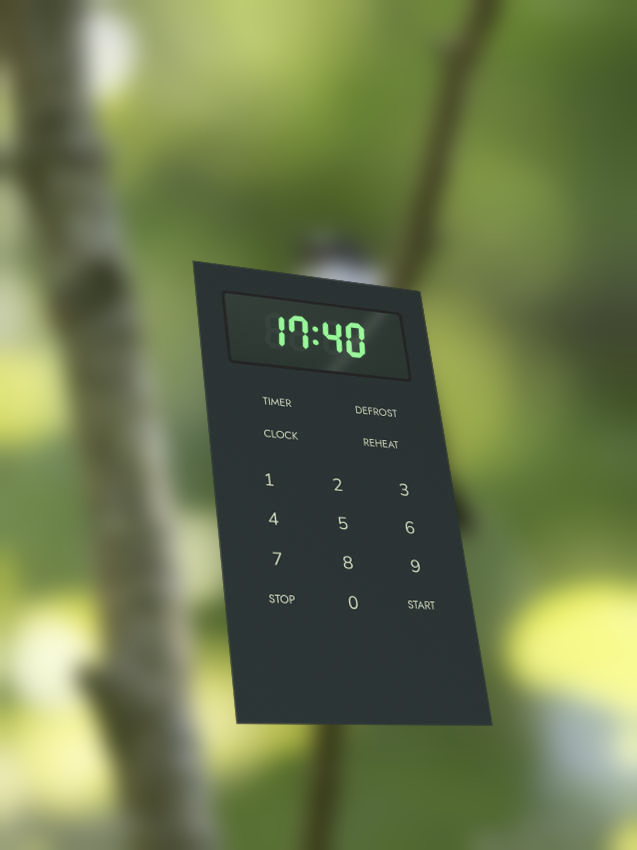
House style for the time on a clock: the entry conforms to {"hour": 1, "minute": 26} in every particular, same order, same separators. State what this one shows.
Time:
{"hour": 17, "minute": 40}
